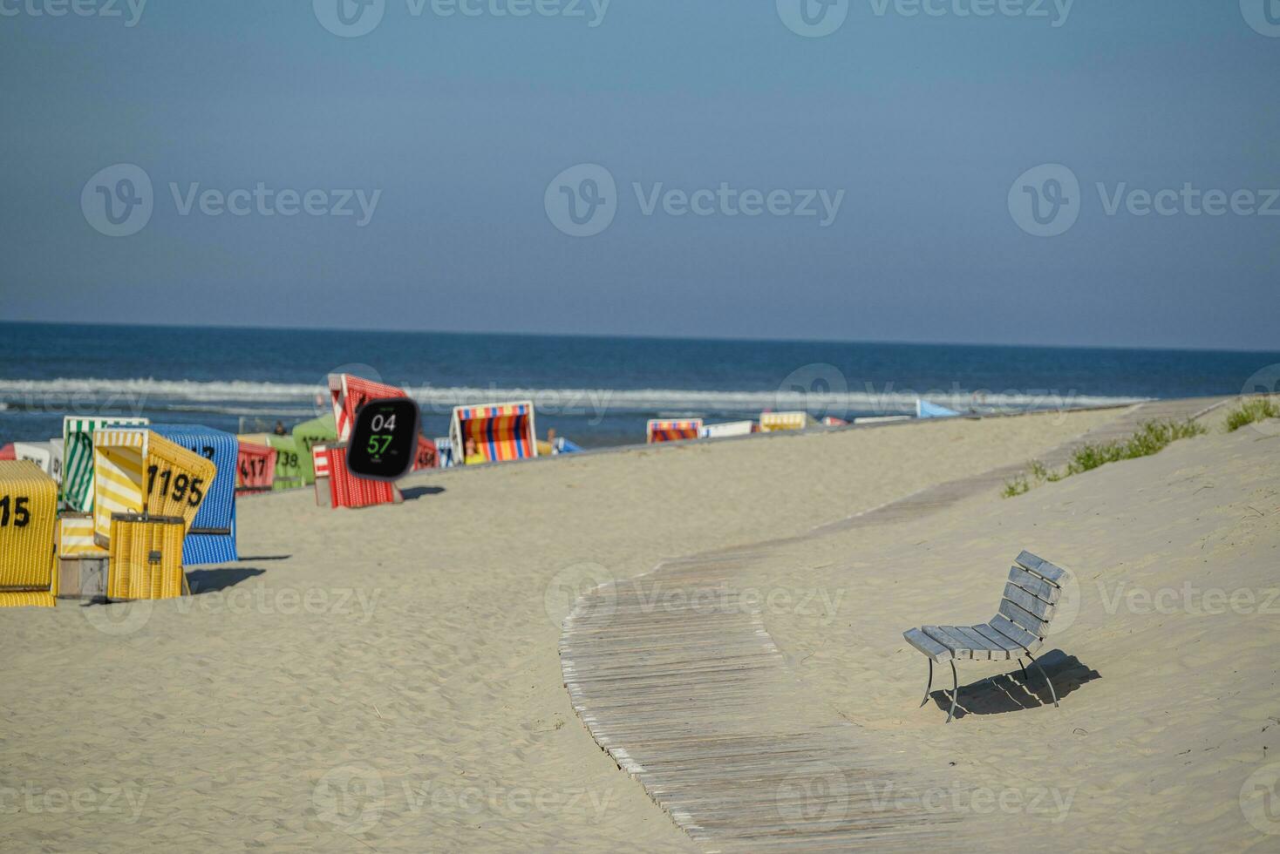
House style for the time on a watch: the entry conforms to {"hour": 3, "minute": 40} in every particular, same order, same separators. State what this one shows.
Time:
{"hour": 4, "minute": 57}
